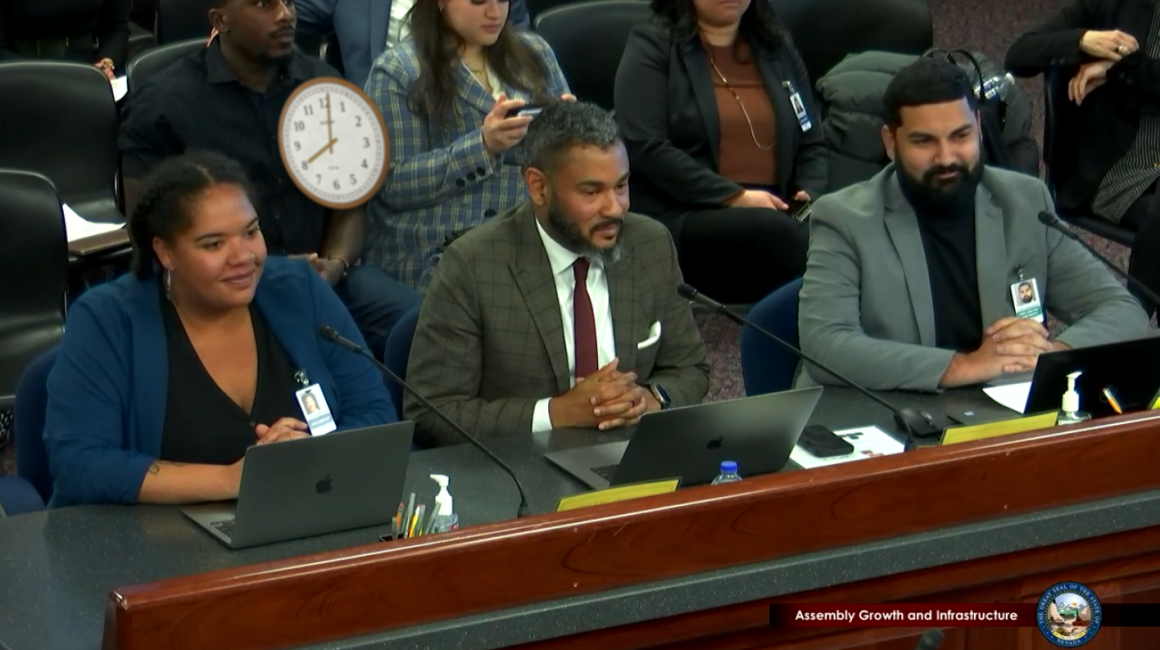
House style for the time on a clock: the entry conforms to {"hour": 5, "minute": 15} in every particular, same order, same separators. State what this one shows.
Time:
{"hour": 8, "minute": 1}
